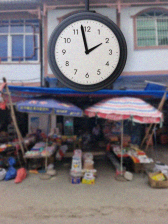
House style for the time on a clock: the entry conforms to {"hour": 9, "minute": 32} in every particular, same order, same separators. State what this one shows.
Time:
{"hour": 1, "minute": 58}
